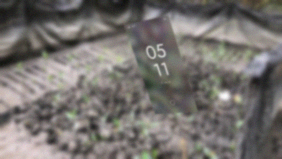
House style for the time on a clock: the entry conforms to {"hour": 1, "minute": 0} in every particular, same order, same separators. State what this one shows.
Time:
{"hour": 5, "minute": 11}
